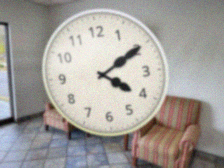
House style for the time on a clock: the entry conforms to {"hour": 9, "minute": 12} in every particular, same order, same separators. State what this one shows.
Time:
{"hour": 4, "minute": 10}
